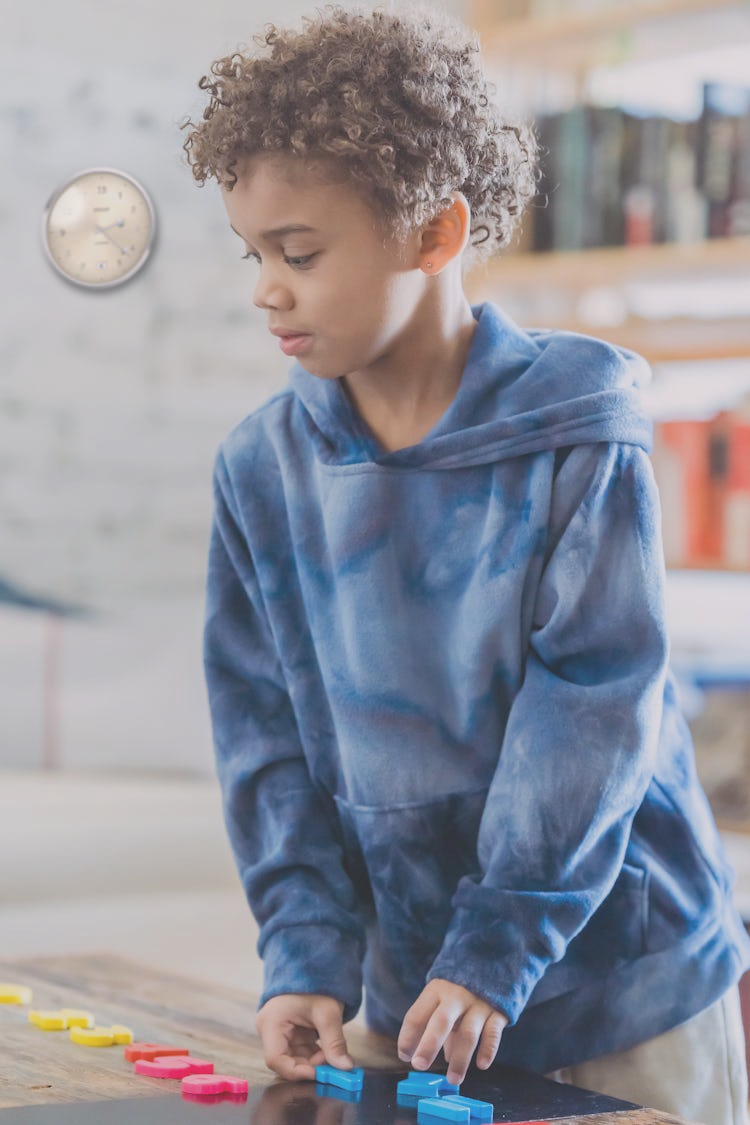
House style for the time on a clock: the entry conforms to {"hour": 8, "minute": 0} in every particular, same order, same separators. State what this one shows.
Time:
{"hour": 2, "minute": 22}
